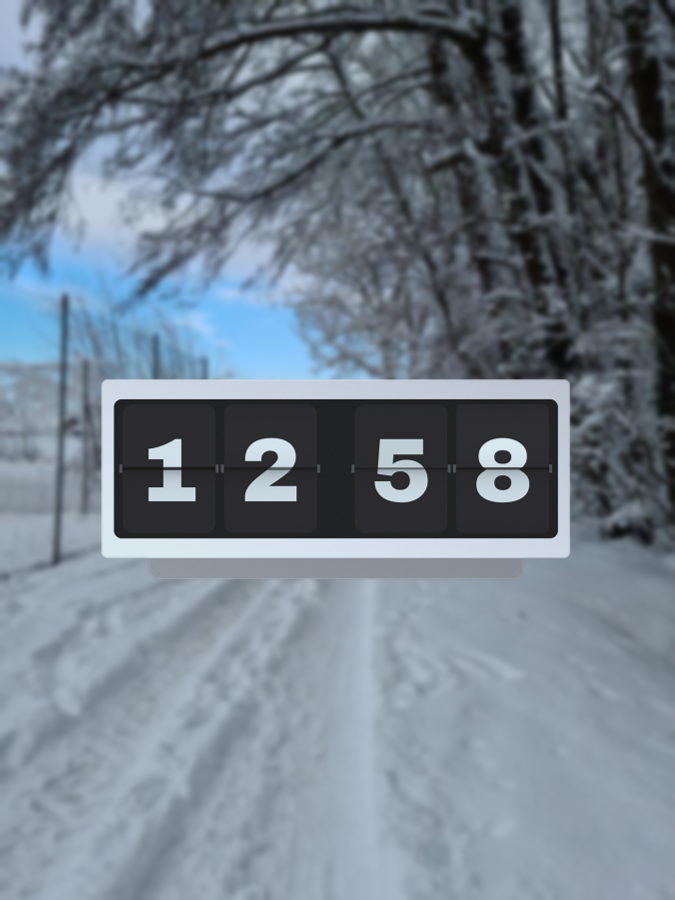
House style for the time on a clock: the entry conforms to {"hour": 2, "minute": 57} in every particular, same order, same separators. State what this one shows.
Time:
{"hour": 12, "minute": 58}
